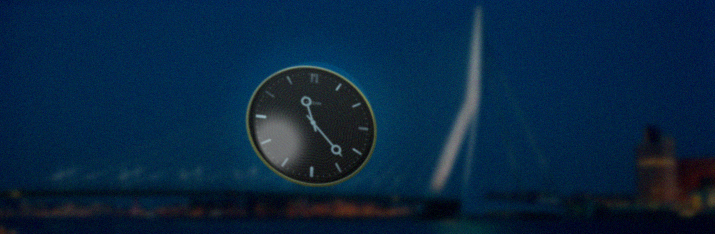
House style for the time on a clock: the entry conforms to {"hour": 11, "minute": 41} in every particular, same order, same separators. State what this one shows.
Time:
{"hour": 11, "minute": 23}
